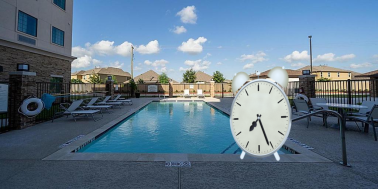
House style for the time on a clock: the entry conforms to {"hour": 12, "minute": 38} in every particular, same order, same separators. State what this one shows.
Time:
{"hour": 7, "minute": 26}
